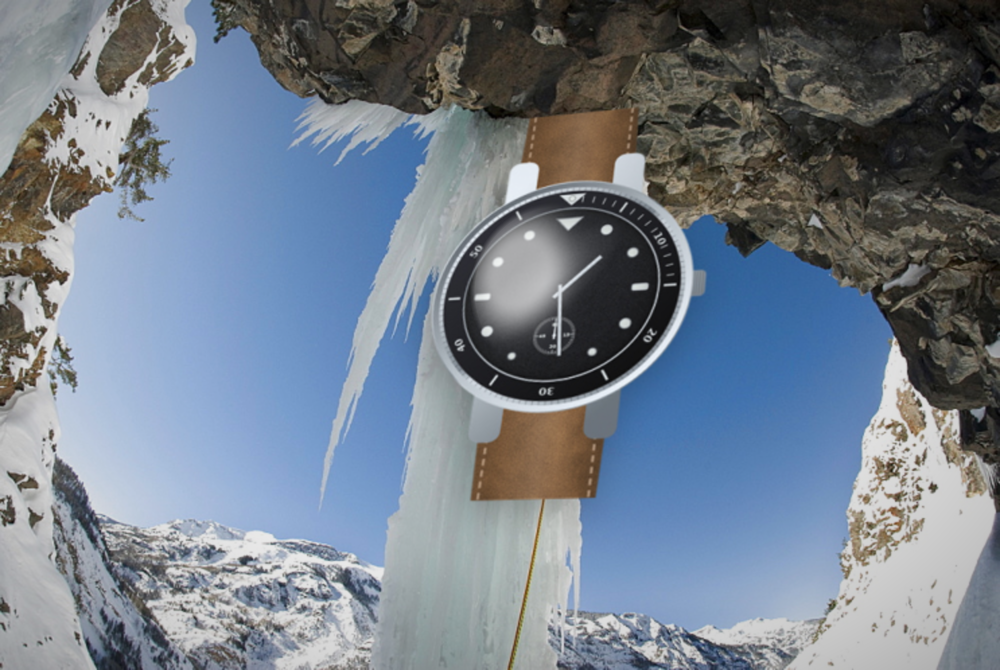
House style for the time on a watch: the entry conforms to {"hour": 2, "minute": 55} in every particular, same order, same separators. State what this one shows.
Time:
{"hour": 1, "minute": 29}
